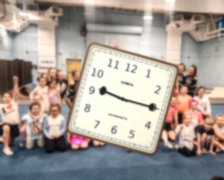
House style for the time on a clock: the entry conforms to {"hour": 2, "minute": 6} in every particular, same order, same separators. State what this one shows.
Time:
{"hour": 9, "minute": 15}
